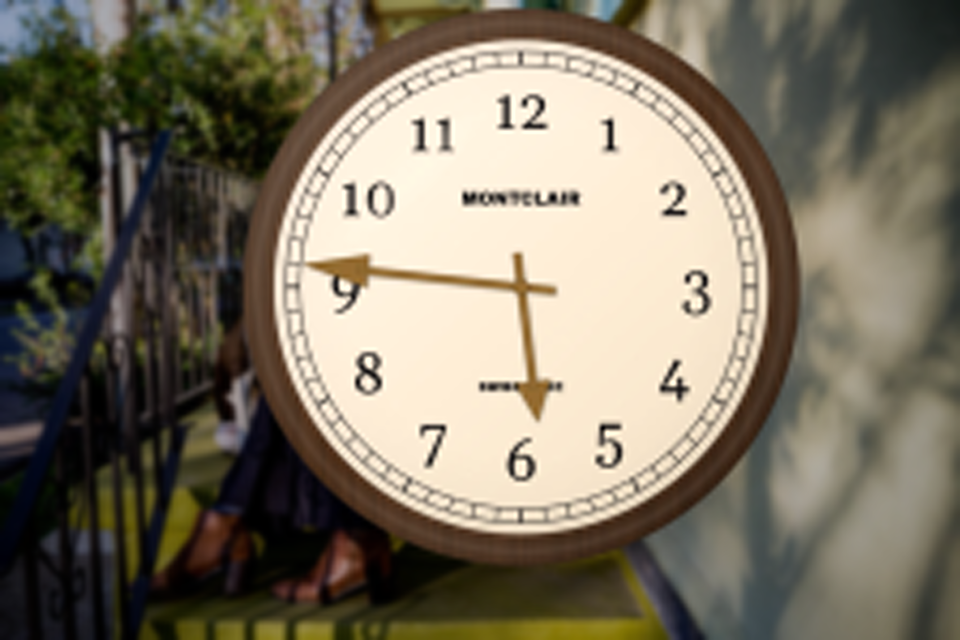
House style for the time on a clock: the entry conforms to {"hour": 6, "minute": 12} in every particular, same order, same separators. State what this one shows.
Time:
{"hour": 5, "minute": 46}
